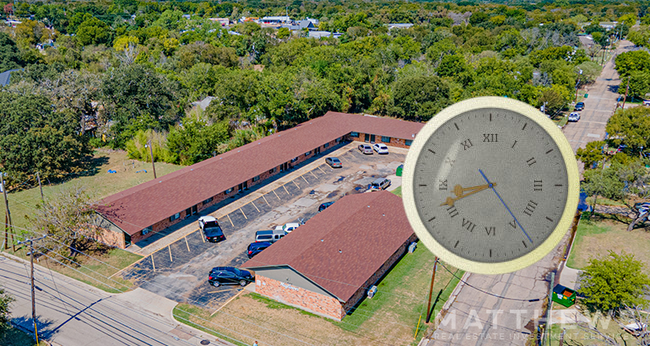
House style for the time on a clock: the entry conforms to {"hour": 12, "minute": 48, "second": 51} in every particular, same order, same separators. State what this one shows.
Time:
{"hour": 8, "minute": 41, "second": 24}
